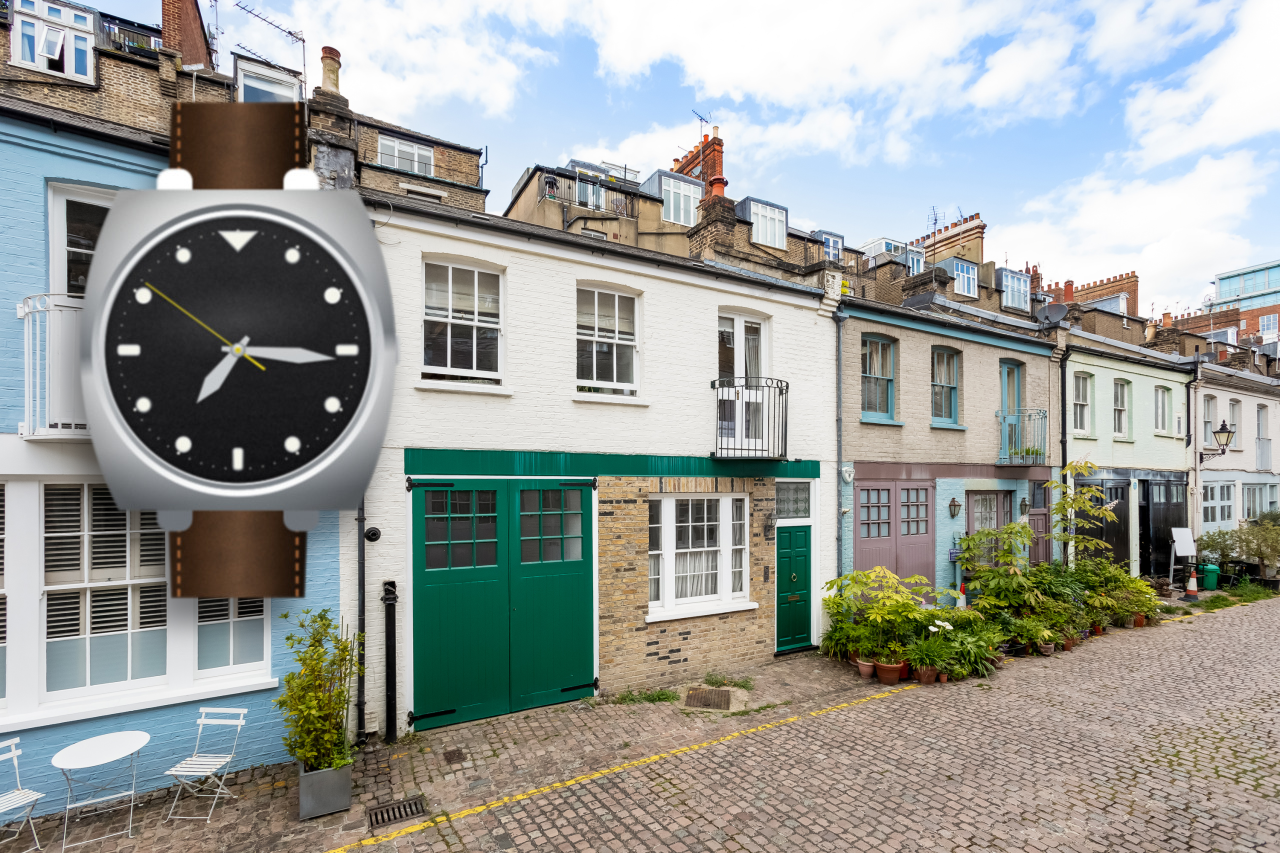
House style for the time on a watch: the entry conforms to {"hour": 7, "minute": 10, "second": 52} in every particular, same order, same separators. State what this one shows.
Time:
{"hour": 7, "minute": 15, "second": 51}
